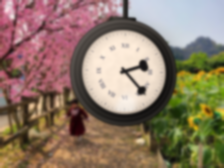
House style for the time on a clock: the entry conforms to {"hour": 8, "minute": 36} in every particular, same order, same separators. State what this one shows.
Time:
{"hour": 2, "minute": 23}
